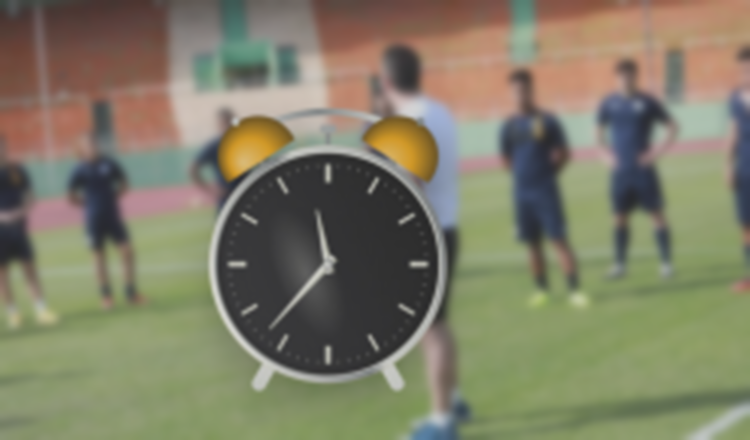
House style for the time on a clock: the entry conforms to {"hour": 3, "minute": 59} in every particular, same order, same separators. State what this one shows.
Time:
{"hour": 11, "minute": 37}
